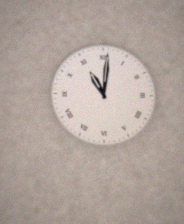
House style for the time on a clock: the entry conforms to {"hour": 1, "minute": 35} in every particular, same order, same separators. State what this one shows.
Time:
{"hour": 11, "minute": 1}
